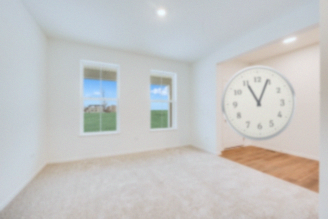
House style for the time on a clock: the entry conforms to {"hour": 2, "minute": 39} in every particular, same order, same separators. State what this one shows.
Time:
{"hour": 11, "minute": 4}
